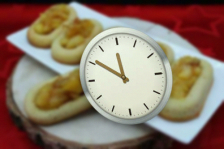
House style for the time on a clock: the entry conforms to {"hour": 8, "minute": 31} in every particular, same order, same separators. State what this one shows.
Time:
{"hour": 11, "minute": 51}
